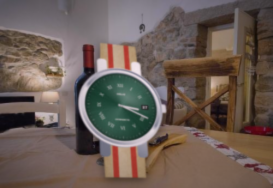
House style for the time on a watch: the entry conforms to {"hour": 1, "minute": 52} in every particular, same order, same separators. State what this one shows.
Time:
{"hour": 3, "minute": 19}
